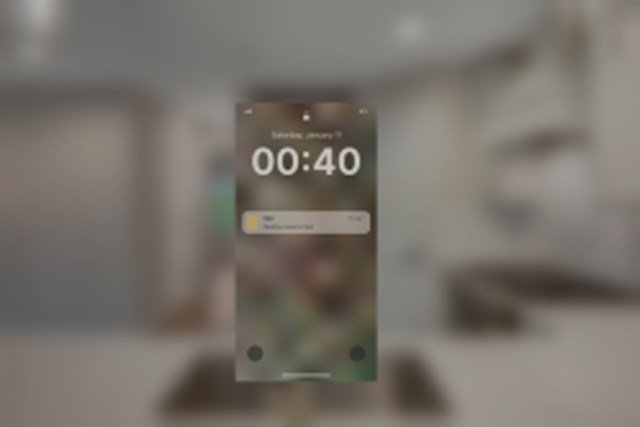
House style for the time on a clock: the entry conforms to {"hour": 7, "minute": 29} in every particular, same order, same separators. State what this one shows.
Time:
{"hour": 0, "minute": 40}
